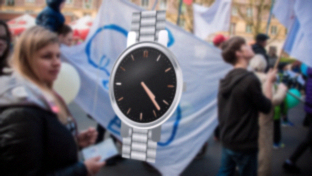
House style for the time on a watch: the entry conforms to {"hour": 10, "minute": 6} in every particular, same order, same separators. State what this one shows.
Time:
{"hour": 4, "minute": 23}
